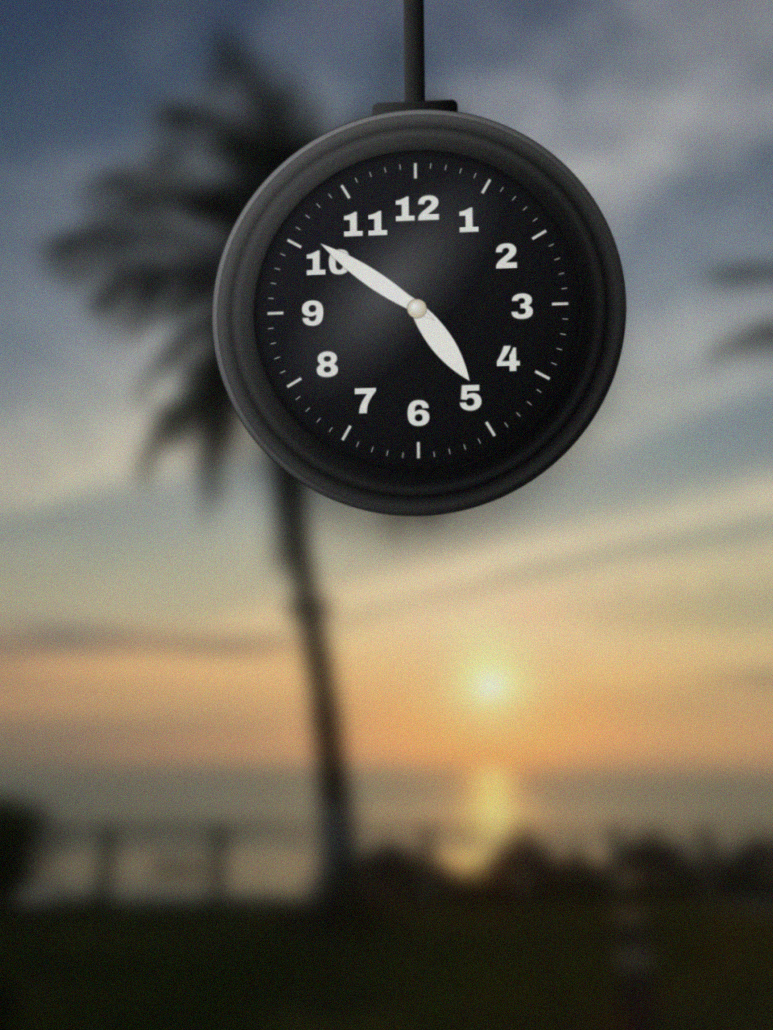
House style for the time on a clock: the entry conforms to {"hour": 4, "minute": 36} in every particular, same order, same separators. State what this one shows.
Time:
{"hour": 4, "minute": 51}
